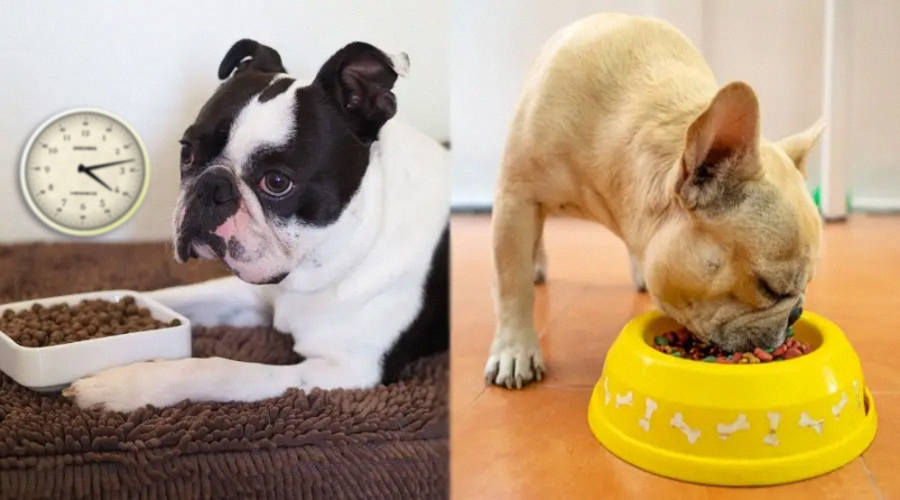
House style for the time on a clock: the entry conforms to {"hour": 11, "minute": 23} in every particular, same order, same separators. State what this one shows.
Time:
{"hour": 4, "minute": 13}
